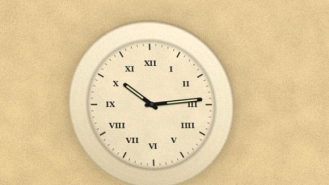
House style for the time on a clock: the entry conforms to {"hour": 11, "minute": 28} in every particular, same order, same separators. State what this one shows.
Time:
{"hour": 10, "minute": 14}
